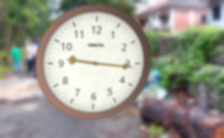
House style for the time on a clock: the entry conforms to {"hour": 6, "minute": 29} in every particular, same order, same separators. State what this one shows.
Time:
{"hour": 9, "minute": 16}
